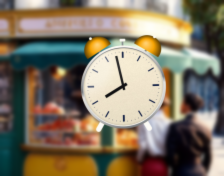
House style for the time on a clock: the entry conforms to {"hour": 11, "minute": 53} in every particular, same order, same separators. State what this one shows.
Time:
{"hour": 7, "minute": 58}
